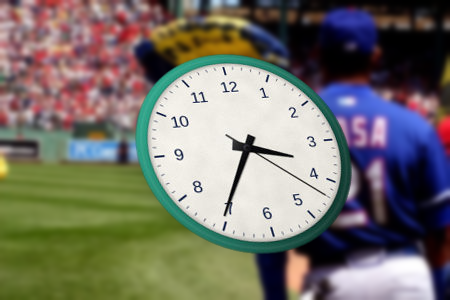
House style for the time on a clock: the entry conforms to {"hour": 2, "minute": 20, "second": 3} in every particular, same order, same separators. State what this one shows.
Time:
{"hour": 3, "minute": 35, "second": 22}
